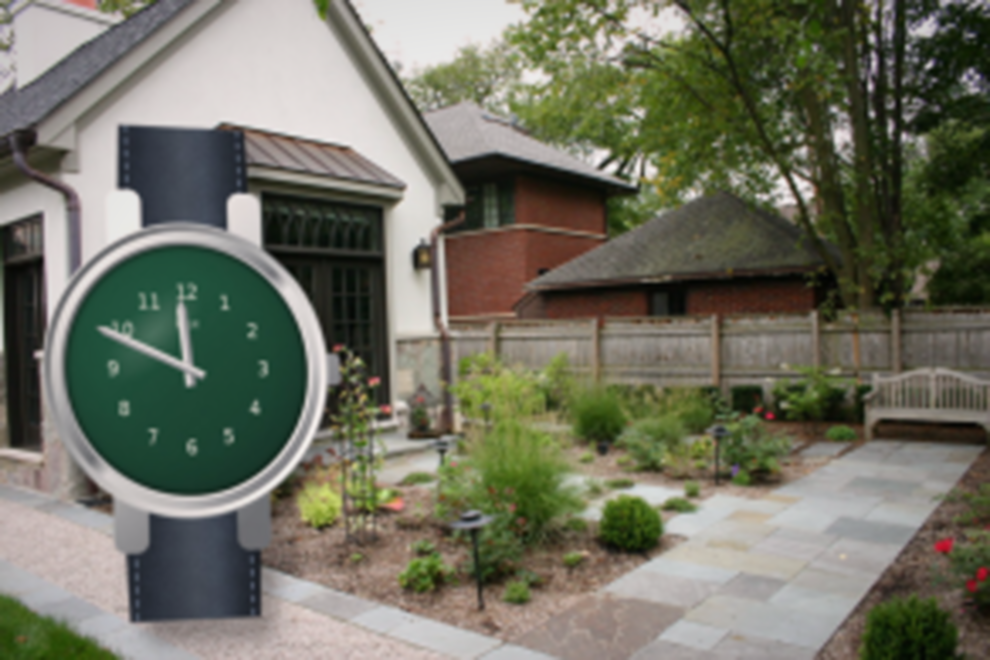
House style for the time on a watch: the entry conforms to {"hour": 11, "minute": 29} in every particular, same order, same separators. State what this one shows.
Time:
{"hour": 11, "minute": 49}
